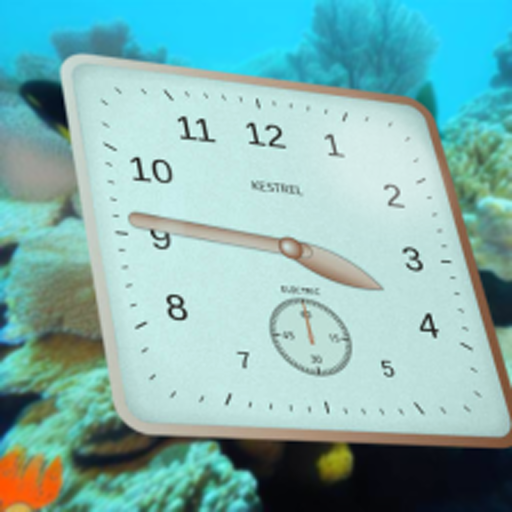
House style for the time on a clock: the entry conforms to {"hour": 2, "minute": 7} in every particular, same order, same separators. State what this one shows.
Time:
{"hour": 3, "minute": 46}
